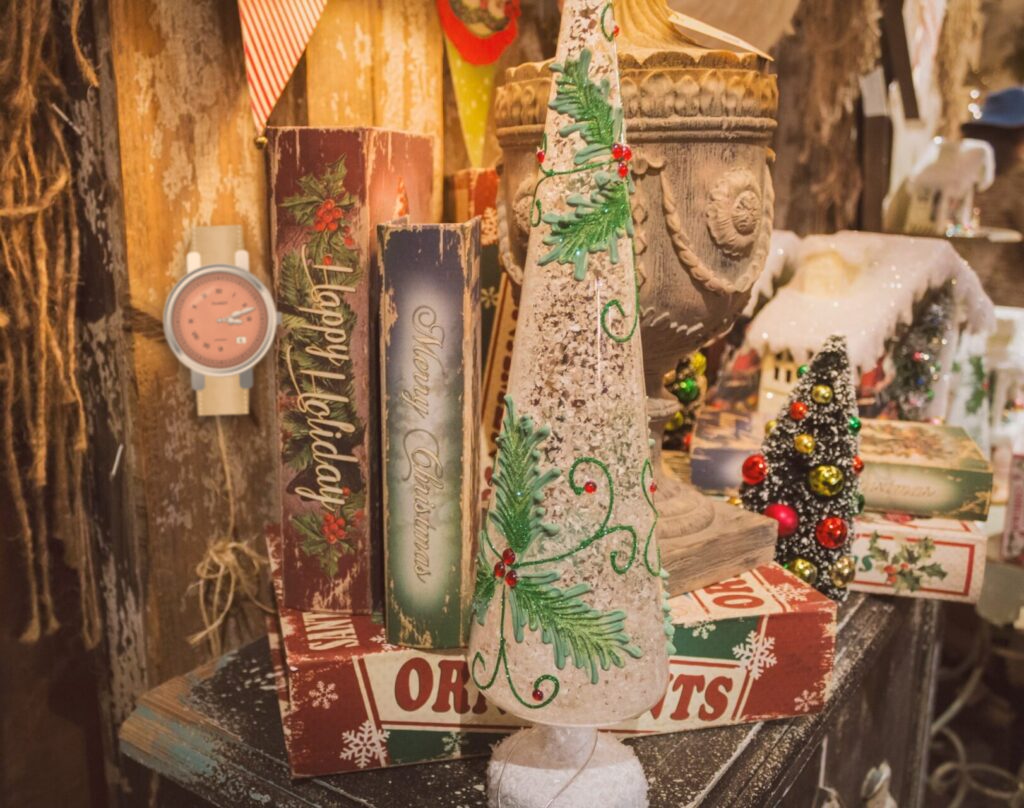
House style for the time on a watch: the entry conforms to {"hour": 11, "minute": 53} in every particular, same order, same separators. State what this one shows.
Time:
{"hour": 3, "minute": 12}
